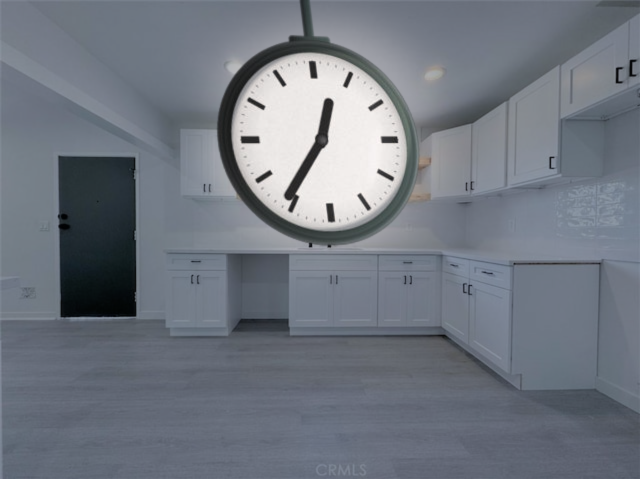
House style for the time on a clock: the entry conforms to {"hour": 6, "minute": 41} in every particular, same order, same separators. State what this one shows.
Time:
{"hour": 12, "minute": 36}
